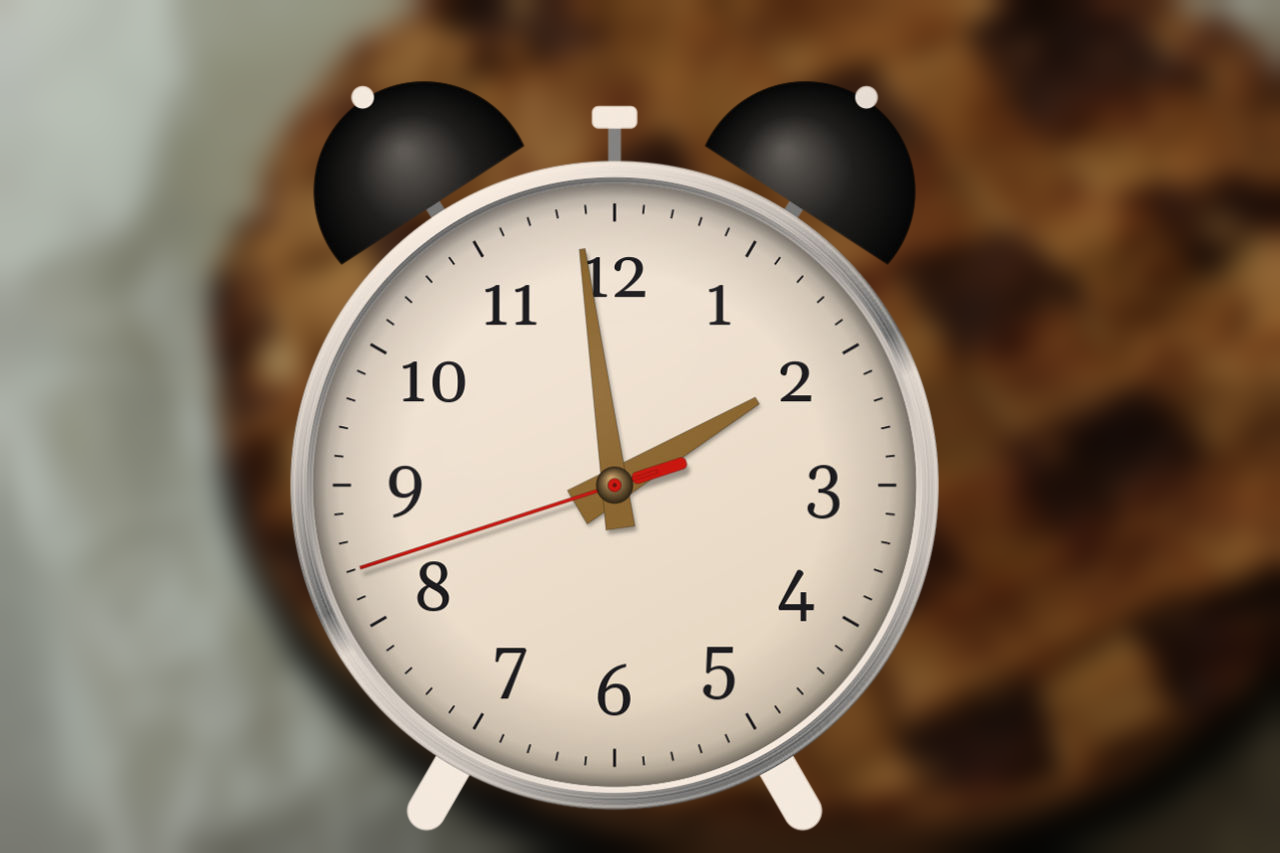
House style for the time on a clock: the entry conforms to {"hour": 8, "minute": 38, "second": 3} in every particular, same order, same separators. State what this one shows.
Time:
{"hour": 1, "minute": 58, "second": 42}
